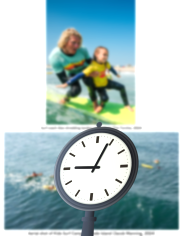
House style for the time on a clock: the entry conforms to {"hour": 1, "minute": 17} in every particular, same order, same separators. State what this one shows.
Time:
{"hour": 9, "minute": 4}
